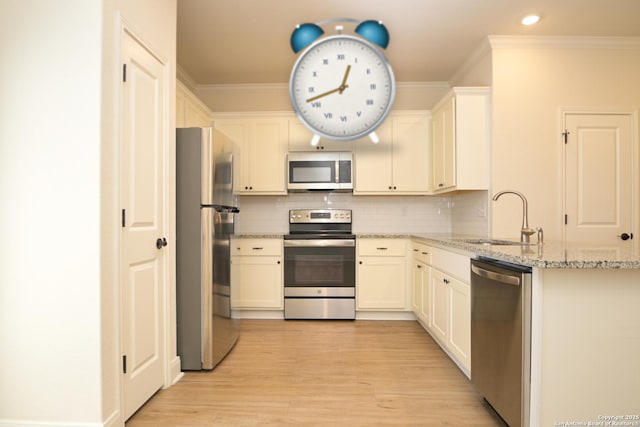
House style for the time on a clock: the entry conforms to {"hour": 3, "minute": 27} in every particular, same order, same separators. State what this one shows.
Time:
{"hour": 12, "minute": 42}
